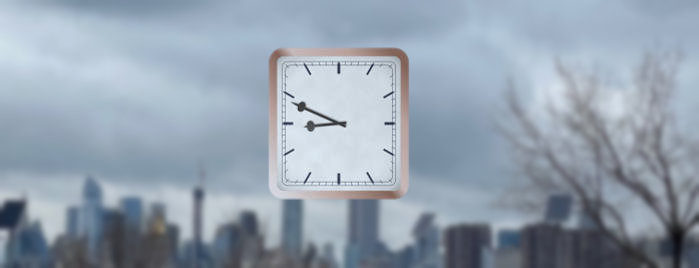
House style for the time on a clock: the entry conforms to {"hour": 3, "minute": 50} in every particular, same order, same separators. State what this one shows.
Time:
{"hour": 8, "minute": 49}
